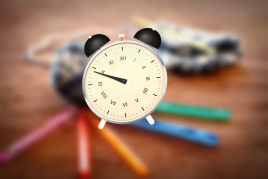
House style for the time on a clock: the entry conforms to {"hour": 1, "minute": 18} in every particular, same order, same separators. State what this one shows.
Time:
{"hour": 9, "minute": 49}
